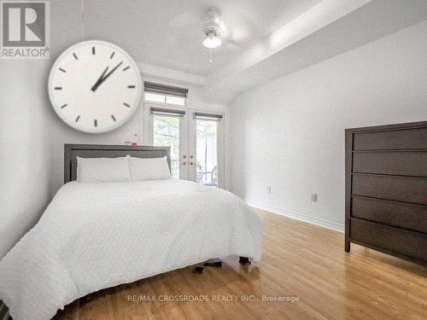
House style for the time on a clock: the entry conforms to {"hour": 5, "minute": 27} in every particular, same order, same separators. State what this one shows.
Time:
{"hour": 1, "minute": 8}
